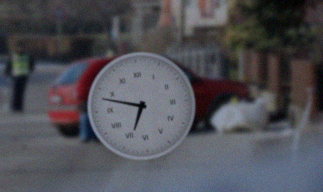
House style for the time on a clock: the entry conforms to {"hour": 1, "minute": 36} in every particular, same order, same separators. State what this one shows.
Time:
{"hour": 6, "minute": 48}
